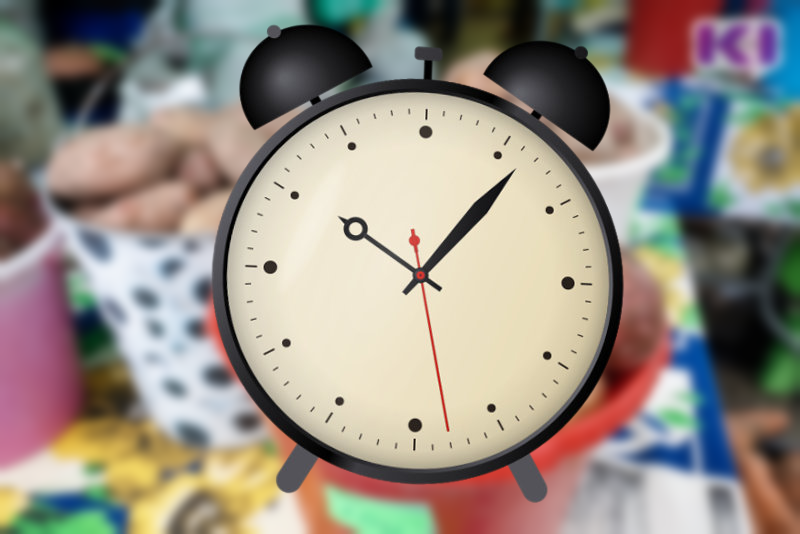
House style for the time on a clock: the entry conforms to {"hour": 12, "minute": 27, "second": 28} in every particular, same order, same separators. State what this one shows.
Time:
{"hour": 10, "minute": 6, "second": 28}
